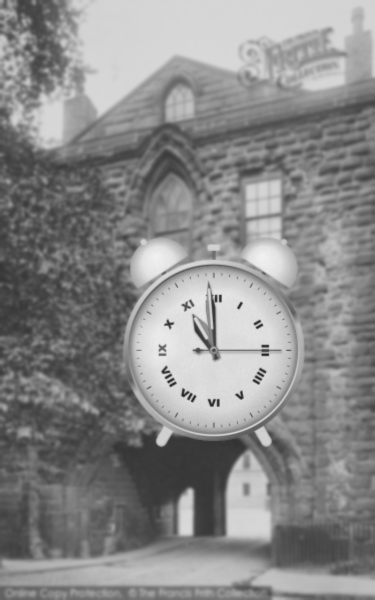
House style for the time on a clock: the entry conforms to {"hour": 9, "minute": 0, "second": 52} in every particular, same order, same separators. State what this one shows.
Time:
{"hour": 10, "minute": 59, "second": 15}
